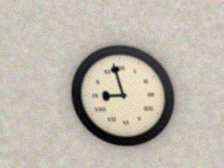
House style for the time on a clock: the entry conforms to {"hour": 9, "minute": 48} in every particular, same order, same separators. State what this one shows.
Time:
{"hour": 8, "minute": 58}
